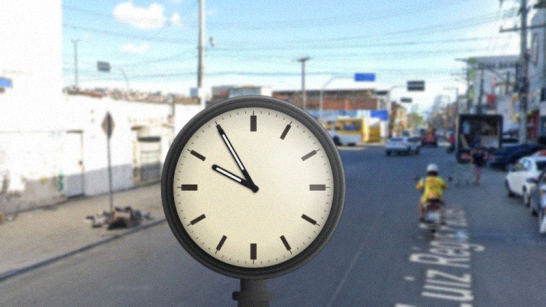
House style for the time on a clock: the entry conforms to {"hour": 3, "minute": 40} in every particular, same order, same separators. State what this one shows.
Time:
{"hour": 9, "minute": 55}
